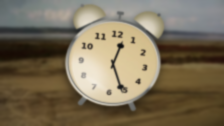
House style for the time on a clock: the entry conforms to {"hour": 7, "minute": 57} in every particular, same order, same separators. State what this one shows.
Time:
{"hour": 12, "minute": 26}
